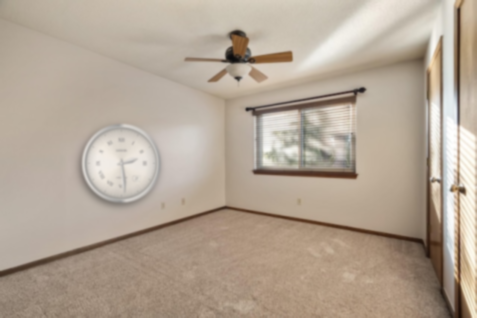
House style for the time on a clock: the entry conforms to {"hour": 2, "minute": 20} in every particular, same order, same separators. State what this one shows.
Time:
{"hour": 2, "minute": 29}
